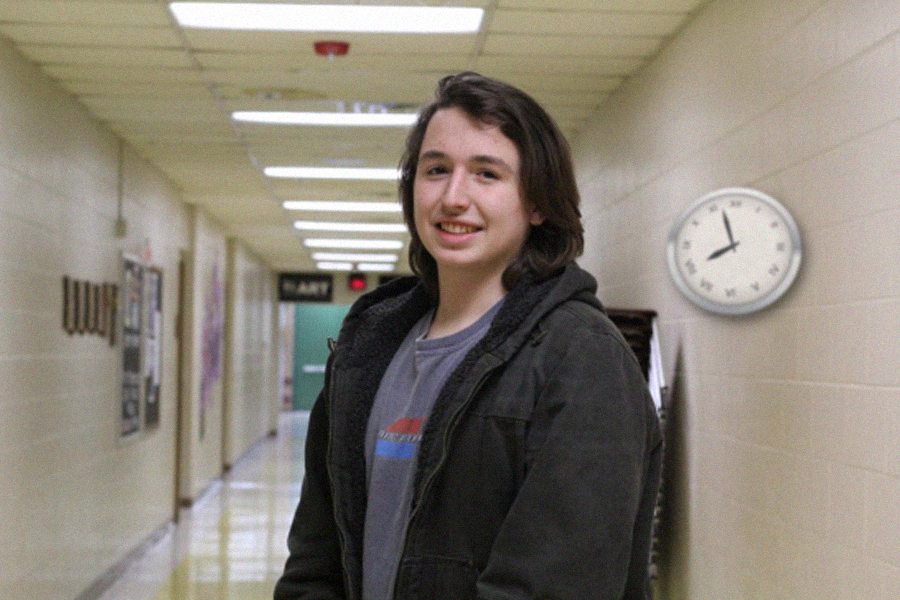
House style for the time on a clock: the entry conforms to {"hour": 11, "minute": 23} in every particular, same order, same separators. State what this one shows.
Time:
{"hour": 7, "minute": 57}
